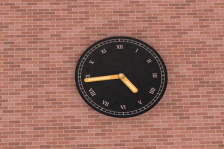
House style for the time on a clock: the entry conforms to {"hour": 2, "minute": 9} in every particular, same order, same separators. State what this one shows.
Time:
{"hour": 4, "minute": 44}
